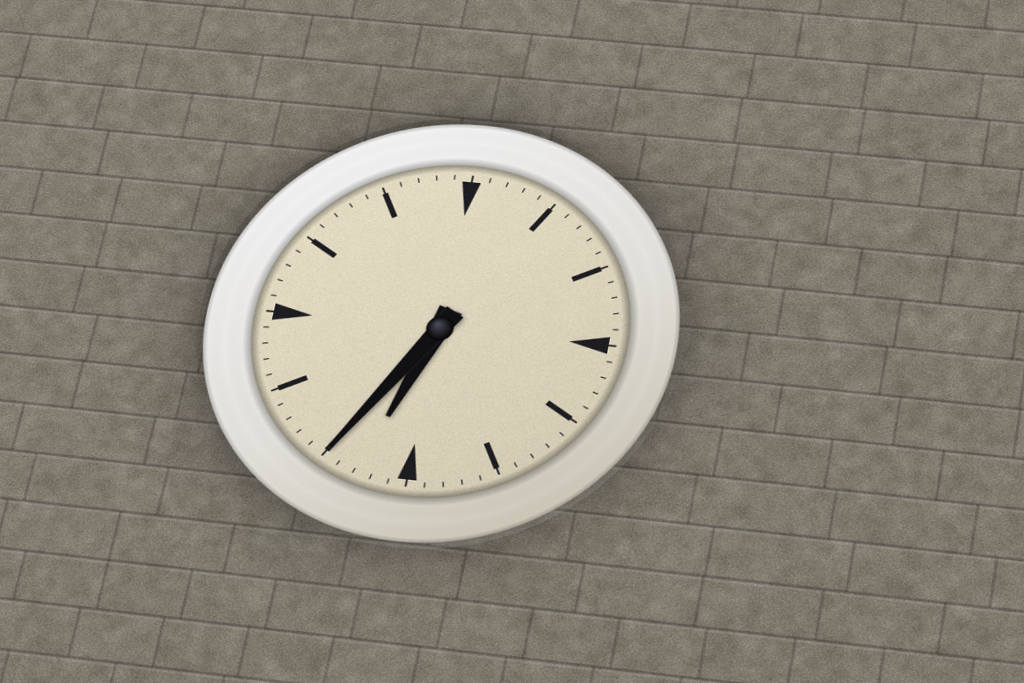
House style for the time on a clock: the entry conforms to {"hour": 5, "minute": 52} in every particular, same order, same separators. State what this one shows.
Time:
{"hour": 6, "minute": 35}
